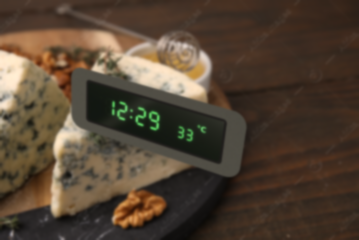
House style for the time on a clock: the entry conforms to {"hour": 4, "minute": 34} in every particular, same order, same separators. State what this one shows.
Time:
{"hour": 12, "minute": 29}
